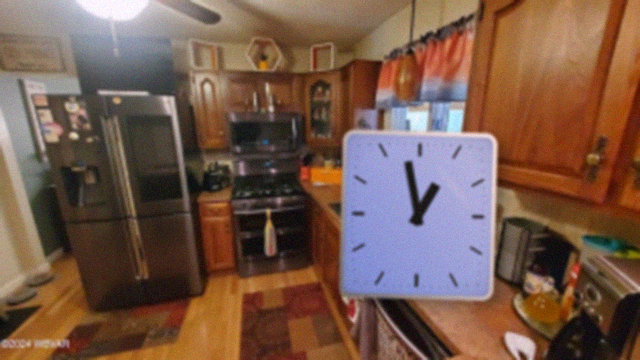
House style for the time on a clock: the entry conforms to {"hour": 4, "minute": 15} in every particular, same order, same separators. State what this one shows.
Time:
{"hour": 12, "minute": 58}
